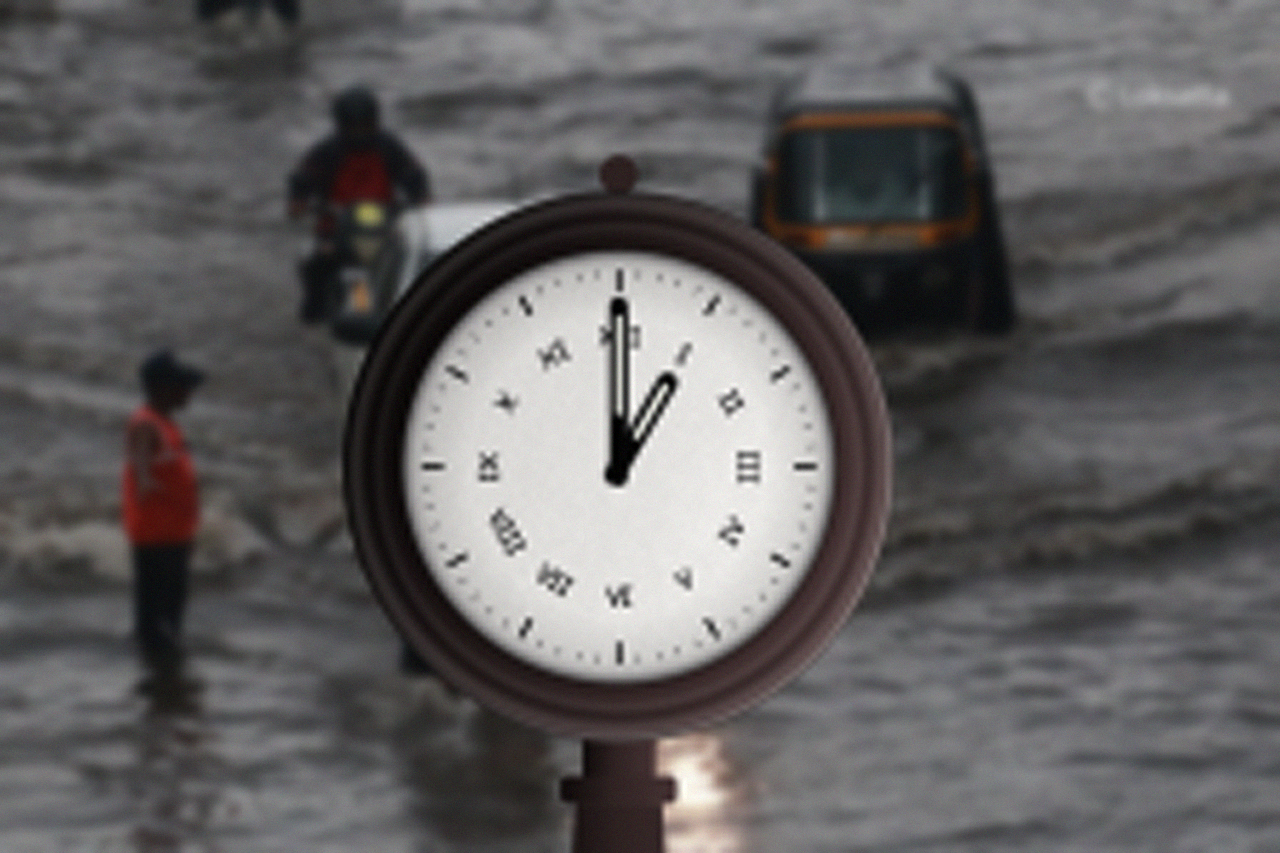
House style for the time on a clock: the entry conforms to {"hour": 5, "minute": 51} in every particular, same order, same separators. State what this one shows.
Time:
{"hour": 1, "minute": 0}
